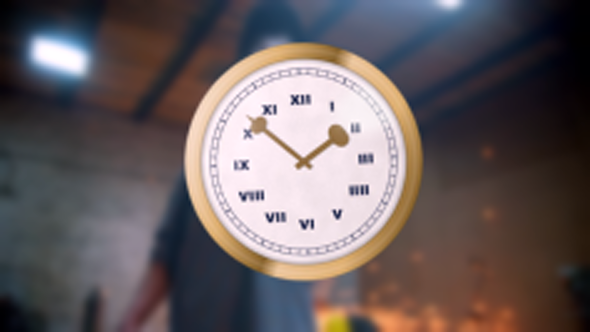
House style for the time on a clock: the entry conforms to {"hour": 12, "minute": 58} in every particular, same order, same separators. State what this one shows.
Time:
{"hour": 1, "minute": 52}
